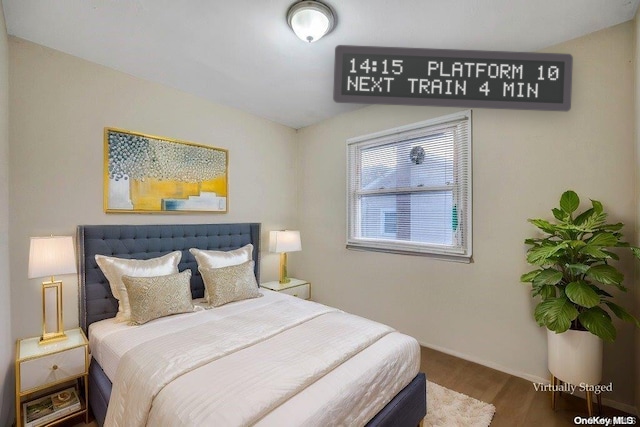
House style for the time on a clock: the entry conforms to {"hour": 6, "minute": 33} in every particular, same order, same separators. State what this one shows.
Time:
{"hour": 14, "minute": 15}
